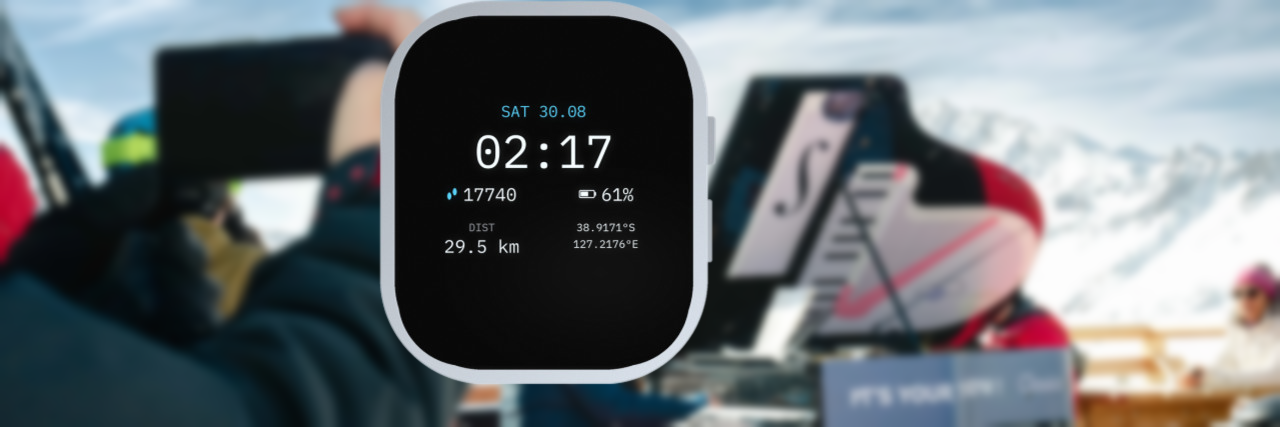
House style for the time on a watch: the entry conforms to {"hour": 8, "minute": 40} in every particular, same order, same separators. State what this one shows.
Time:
{"hour": 2, "minute": 17}
